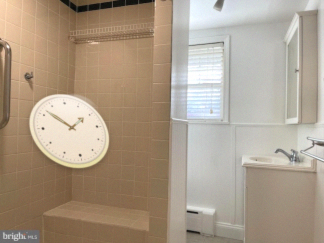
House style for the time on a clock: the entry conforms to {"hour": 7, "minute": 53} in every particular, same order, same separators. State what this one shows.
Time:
{"hour": 1, "minute": 52}
